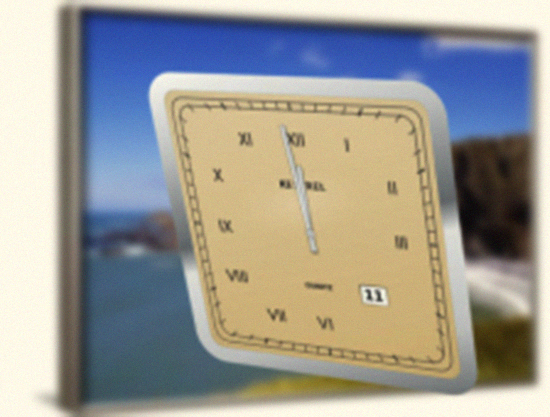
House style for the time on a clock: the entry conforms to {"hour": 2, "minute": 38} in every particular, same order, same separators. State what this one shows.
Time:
{"hour": 11, "minute": 59}
